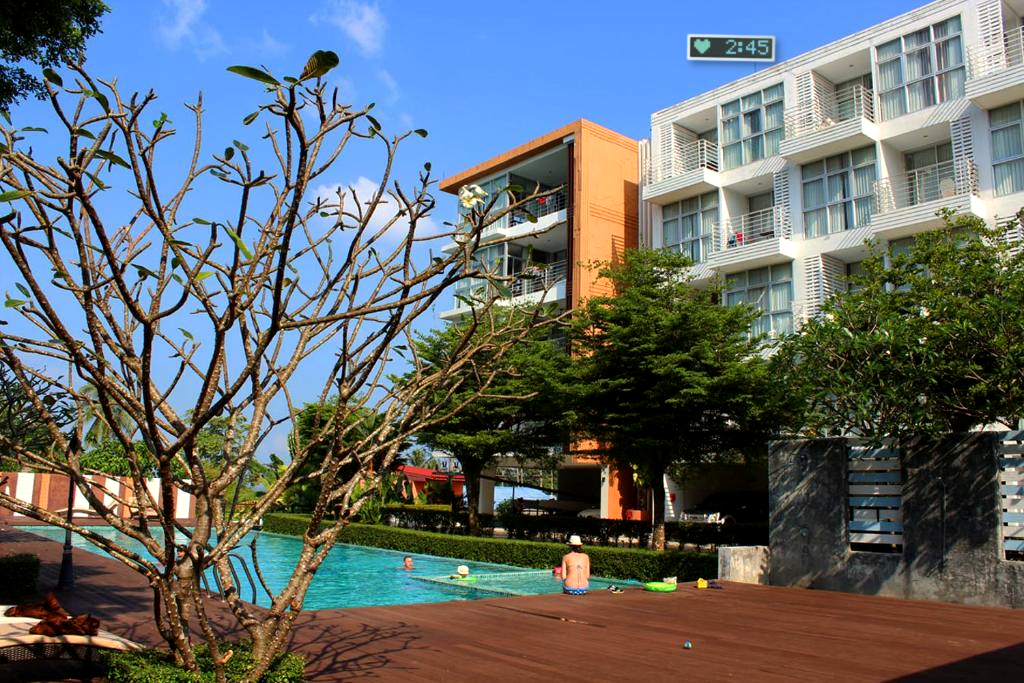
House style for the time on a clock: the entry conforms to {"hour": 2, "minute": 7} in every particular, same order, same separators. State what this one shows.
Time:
{"hour": 2, "minute": 45}
